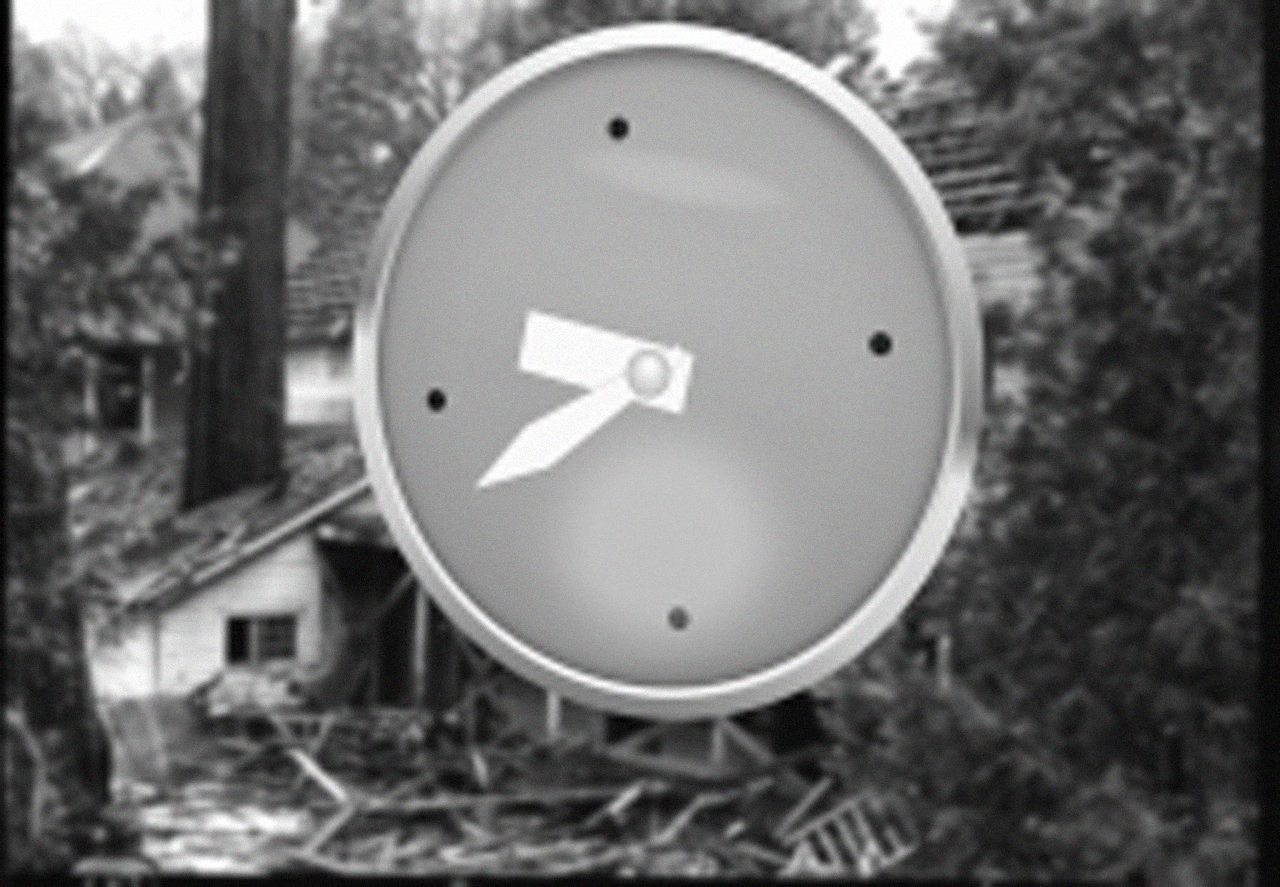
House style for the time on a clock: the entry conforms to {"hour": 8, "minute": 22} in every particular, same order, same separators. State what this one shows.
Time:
{"hour": 9, "minute": 41}
